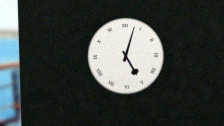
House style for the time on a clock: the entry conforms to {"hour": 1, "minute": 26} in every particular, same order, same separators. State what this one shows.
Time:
{"hour": 5, "minute": 3}
